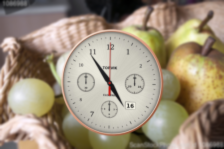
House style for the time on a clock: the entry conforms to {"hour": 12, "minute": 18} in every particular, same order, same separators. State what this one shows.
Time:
{"hour": 4, "minute": 54}
